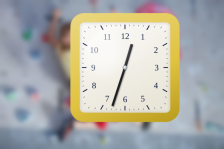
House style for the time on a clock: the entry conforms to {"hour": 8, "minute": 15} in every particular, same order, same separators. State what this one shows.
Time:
{"hour": 12, "minute": 33}
